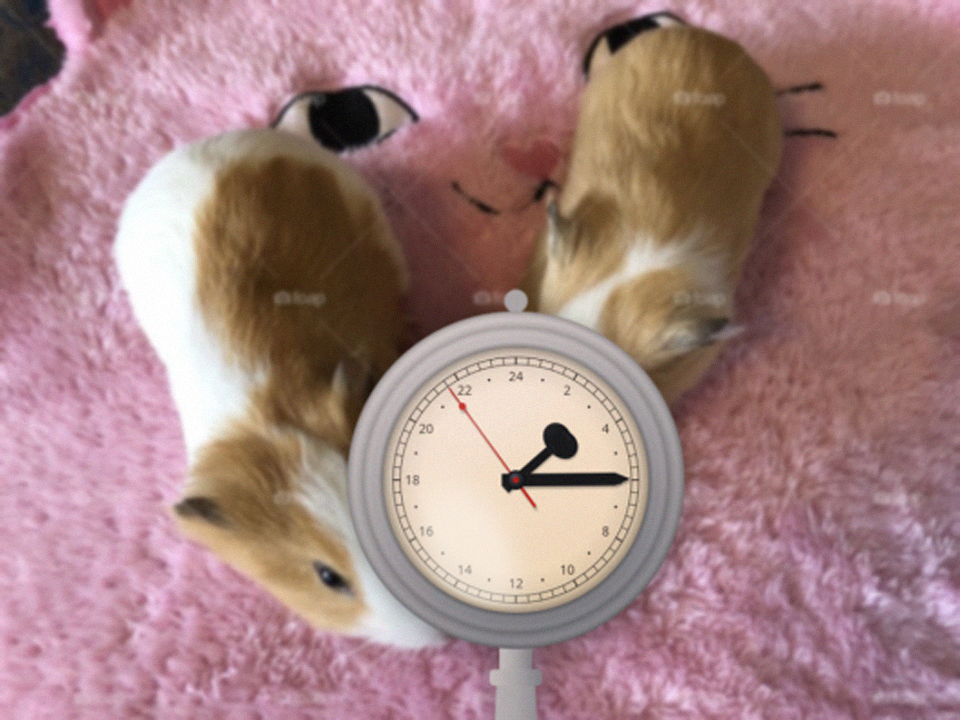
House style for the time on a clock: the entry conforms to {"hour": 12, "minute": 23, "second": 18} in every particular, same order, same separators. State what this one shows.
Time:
{"hour": 3, "minute": 14, "second": 54}
